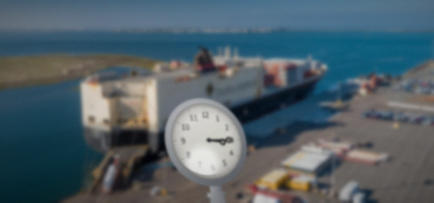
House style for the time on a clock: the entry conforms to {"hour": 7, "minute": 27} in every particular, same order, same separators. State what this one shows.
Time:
{"hour": 3, "minute": 15}
